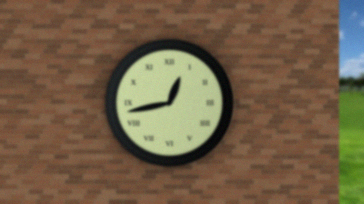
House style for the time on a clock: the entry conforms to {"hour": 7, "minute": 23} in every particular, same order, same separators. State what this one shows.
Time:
{"hour": 12, "minute": 43}
